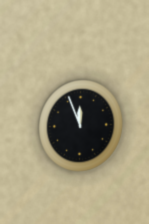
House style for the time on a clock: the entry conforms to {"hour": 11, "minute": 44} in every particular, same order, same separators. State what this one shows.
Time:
{"hour": 11, "minute": 56}
